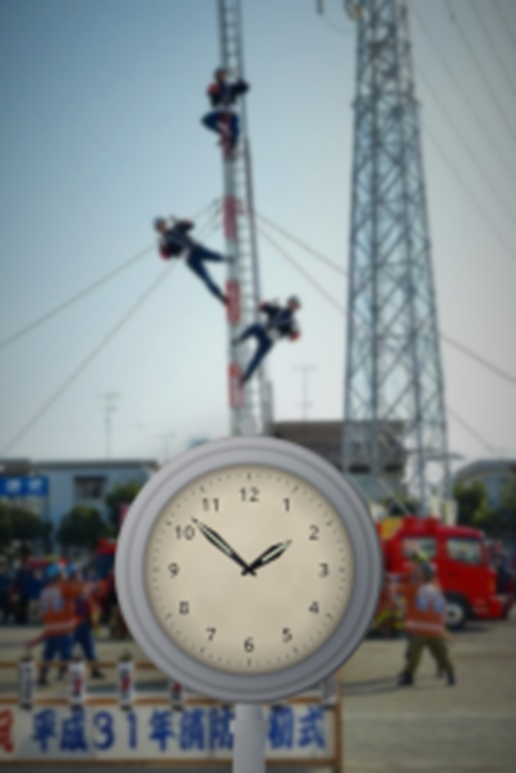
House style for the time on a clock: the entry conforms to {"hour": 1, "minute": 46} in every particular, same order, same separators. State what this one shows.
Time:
{"hour": 1, "minute": 52}
